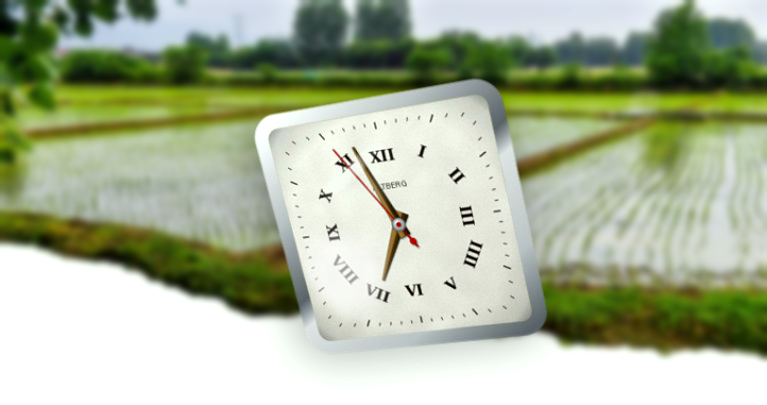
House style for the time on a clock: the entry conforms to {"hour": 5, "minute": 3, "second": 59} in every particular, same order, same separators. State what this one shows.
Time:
{"hour": 6, "minute": 56, "second": 55}
